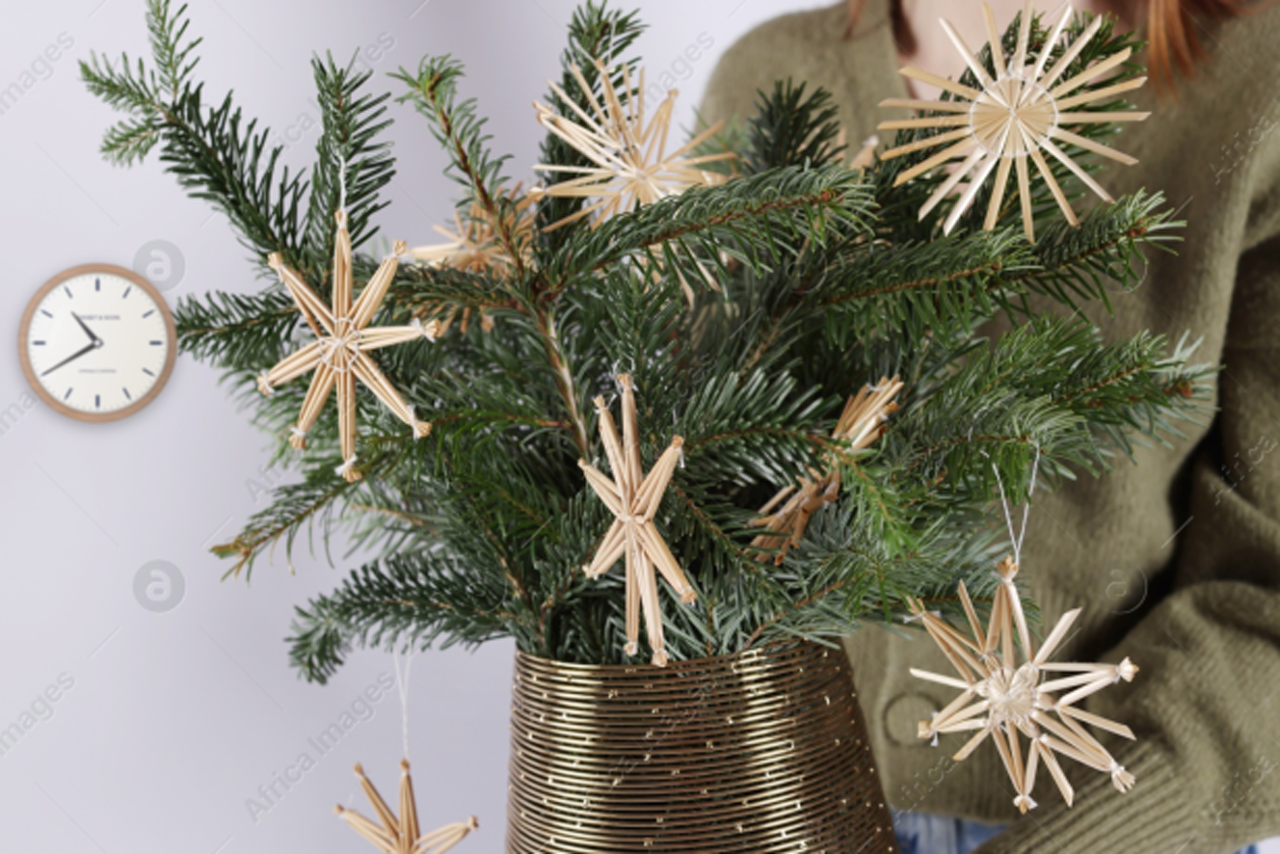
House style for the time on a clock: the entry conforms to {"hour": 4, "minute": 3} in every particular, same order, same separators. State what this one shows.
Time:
{"hour": 10, "minute": 40}
